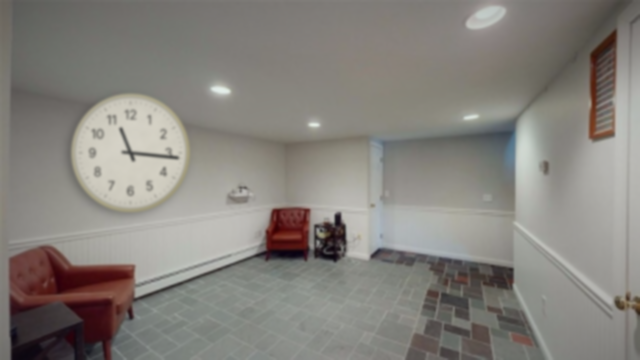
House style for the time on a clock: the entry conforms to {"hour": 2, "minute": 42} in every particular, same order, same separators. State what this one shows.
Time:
{"hour": 11, "minute": 16}
